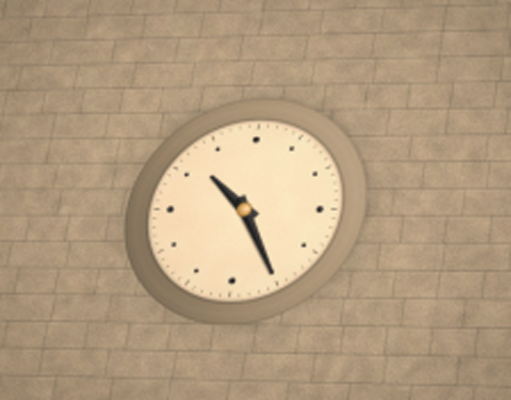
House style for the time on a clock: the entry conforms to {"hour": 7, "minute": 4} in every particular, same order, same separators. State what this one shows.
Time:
{"hour": 10, "minute": 25}
